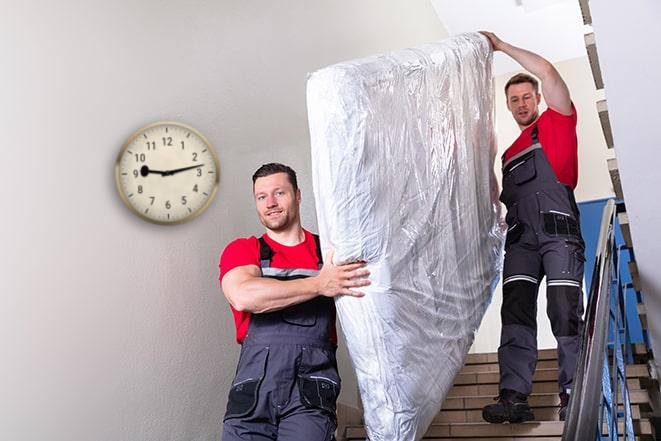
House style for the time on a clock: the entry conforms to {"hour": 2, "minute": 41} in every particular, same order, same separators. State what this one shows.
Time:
{"hour": 9, "minute": 13}
